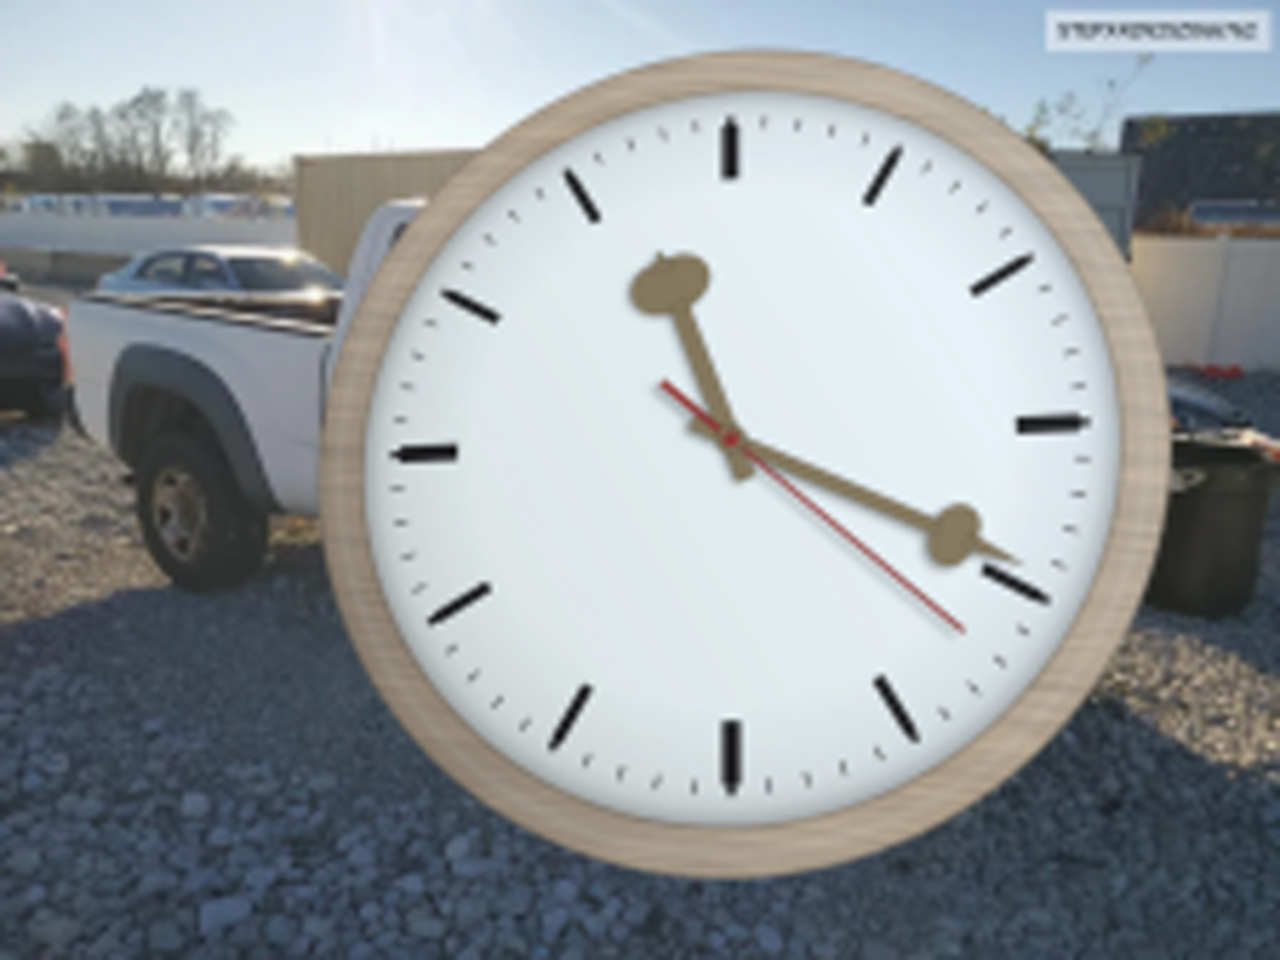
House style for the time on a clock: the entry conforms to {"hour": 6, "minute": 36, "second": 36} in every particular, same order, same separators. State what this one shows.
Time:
{"hour": 11, "minute": 19, "second": 22}
